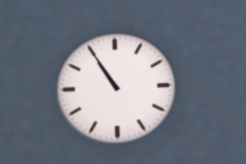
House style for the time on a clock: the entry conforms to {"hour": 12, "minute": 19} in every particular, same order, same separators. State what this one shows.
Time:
{"hour": 10, "minute": 55}
